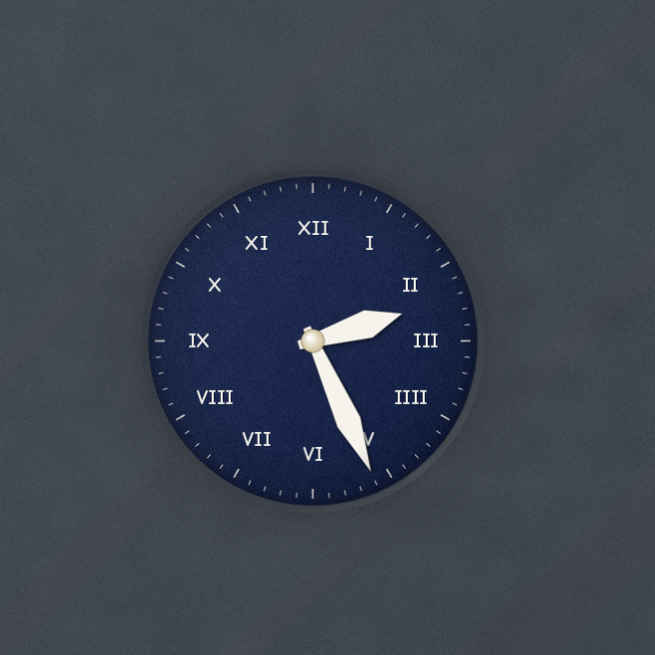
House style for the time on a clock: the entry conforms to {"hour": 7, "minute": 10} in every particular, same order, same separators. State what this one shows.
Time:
{"hour": 2, "minute": 26}
